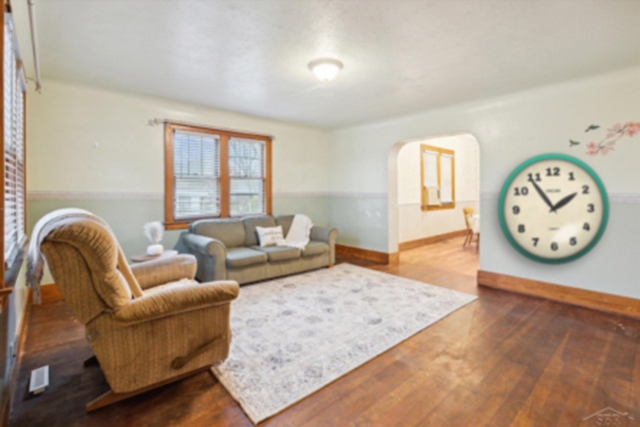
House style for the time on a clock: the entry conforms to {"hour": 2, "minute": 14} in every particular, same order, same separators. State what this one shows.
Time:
{"hour": 1, "minute": 54}
